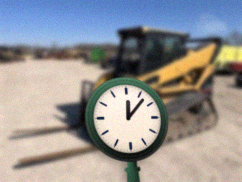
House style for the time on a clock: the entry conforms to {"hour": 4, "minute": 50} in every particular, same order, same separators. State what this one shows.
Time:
{"hour": 12, "minute": 7}
